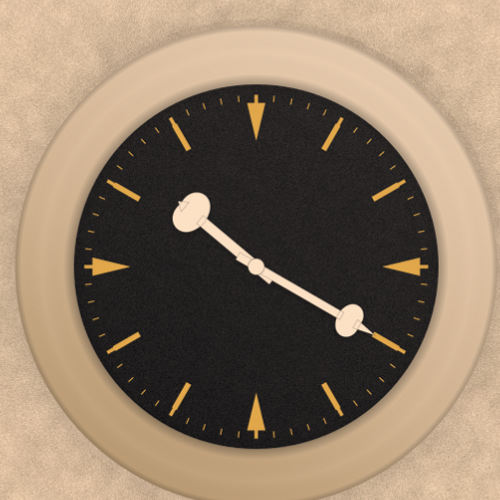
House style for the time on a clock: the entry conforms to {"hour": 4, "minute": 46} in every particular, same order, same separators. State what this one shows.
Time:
{"hour": 10, "minute": 20}
